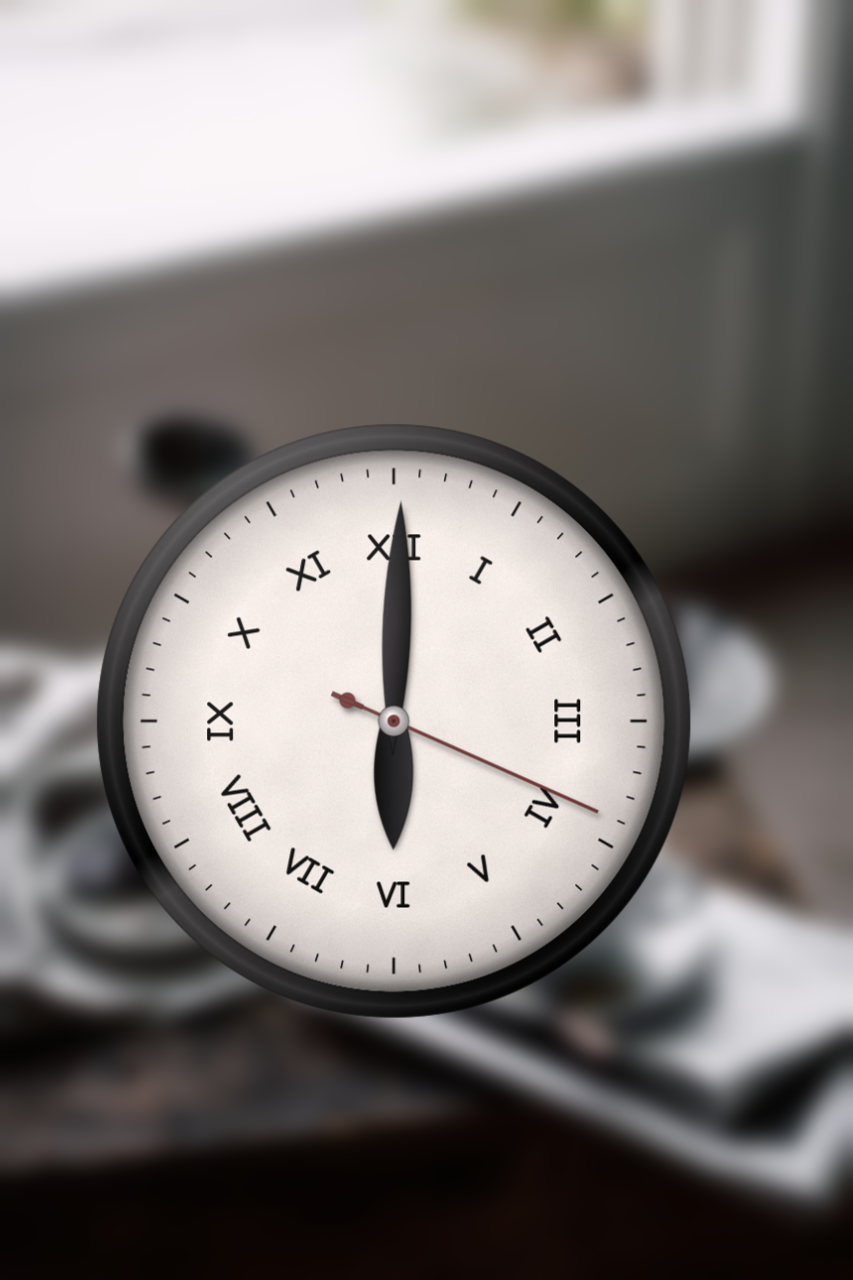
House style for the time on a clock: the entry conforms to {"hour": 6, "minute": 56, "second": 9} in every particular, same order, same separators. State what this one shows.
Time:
{"hour": 6, "minute": 0, "second": 19}
